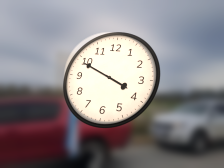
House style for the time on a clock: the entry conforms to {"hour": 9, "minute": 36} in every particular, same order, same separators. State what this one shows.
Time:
{"hour": 3, "minute": 49}
